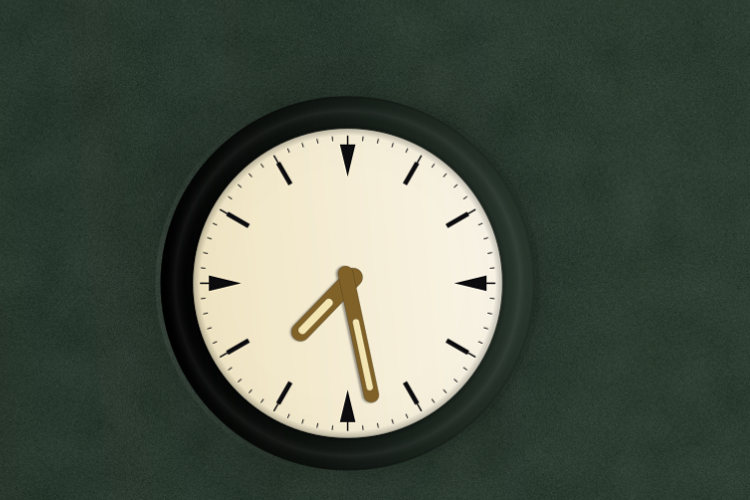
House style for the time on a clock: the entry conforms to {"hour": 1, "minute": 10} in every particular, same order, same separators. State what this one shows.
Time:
{"hour": 7, "minute": 28}
